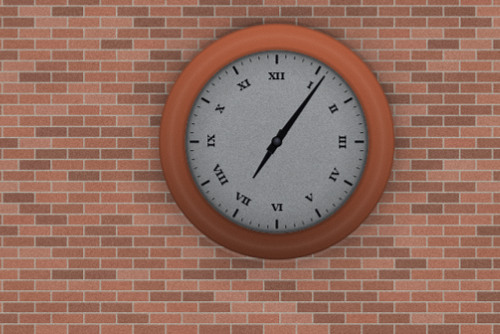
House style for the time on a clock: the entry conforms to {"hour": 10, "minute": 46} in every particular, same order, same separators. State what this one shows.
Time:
{"hour": 7, "minute": 6}
